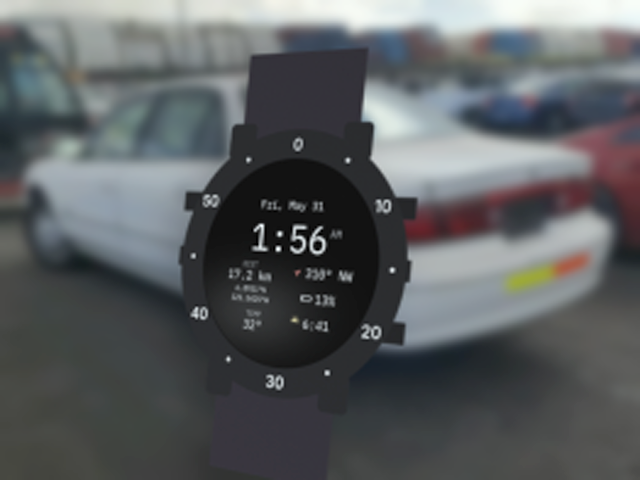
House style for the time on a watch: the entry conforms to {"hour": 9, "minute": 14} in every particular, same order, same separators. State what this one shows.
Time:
{"hour": 1, "minute": 56}
